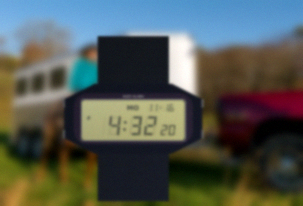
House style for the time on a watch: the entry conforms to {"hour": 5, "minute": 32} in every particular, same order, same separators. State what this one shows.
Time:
{"hour": 4, "minute": 32}
